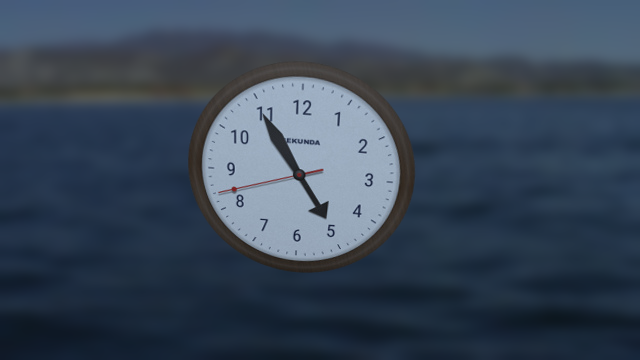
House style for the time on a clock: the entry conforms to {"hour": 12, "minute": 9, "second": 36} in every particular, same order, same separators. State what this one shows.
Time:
{"hour": 4, "minute": 54, "second": 42}
